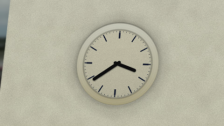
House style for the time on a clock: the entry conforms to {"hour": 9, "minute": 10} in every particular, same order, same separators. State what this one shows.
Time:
{"hour": 3, "minute": 39}
